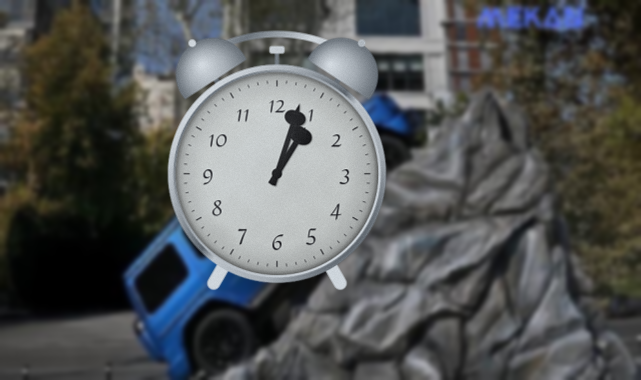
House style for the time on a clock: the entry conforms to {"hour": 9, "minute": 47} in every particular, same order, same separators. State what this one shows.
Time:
{"hour": 1, "minute": 3}
